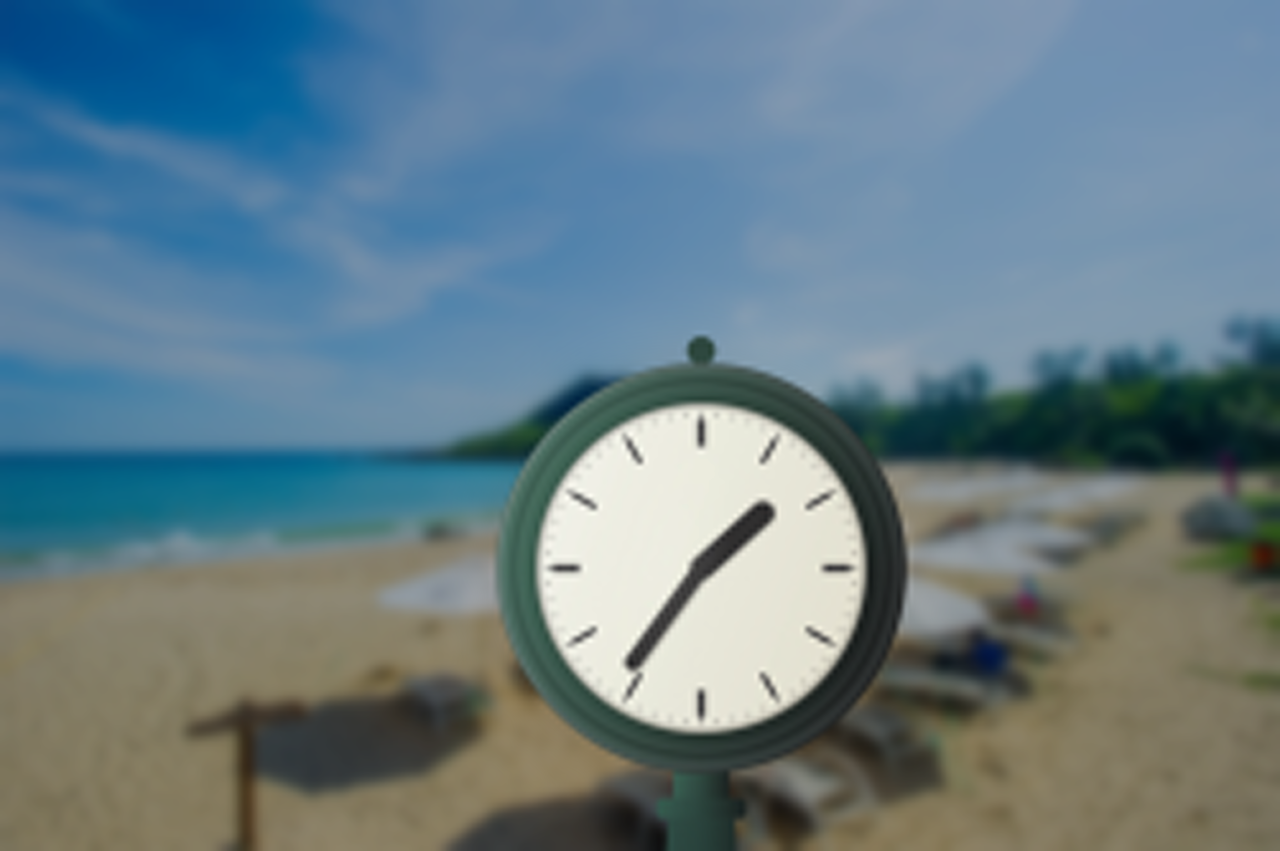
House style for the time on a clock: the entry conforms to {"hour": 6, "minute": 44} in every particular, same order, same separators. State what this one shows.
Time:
{"hour": 1, "minute": 36}
